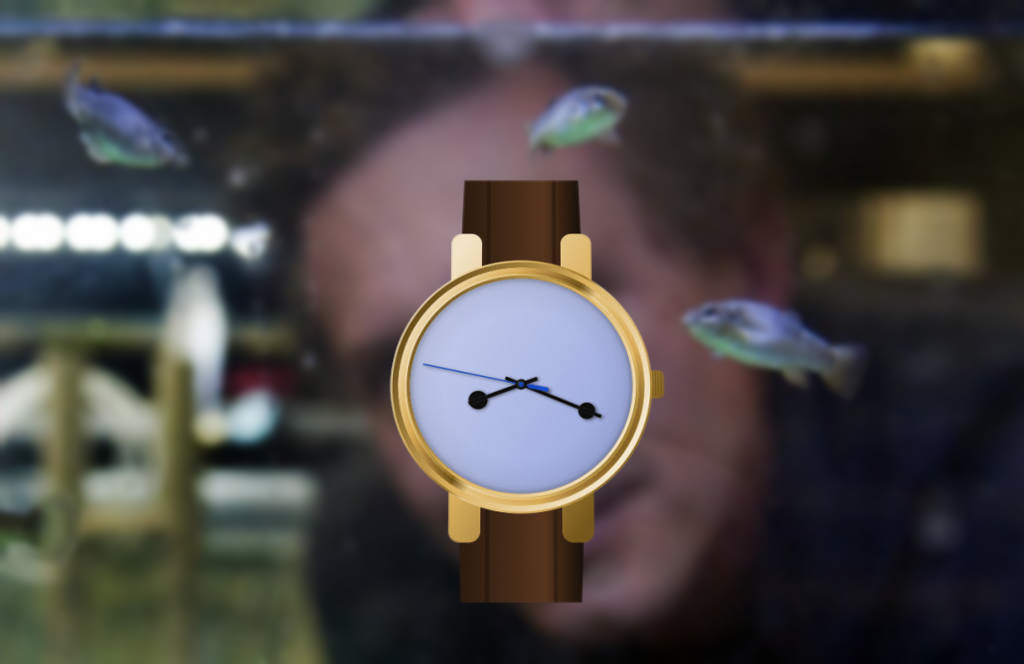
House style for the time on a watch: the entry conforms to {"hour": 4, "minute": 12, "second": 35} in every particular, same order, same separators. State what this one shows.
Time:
{"hour": 8, "minute": 18, "second": 47}
